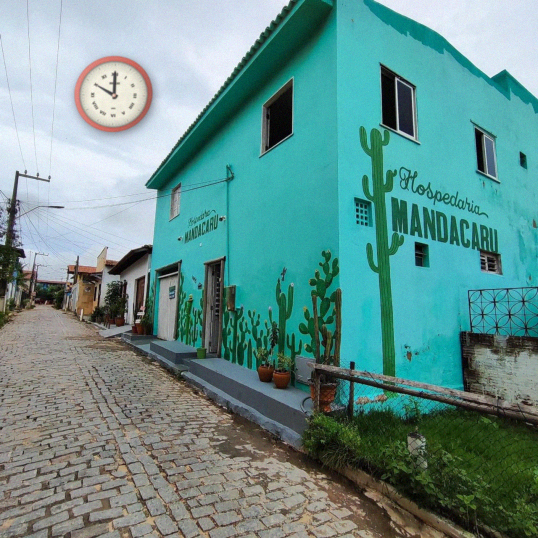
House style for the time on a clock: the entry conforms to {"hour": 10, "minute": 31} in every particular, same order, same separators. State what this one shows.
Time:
{"hour": 10, "minute": 0}
